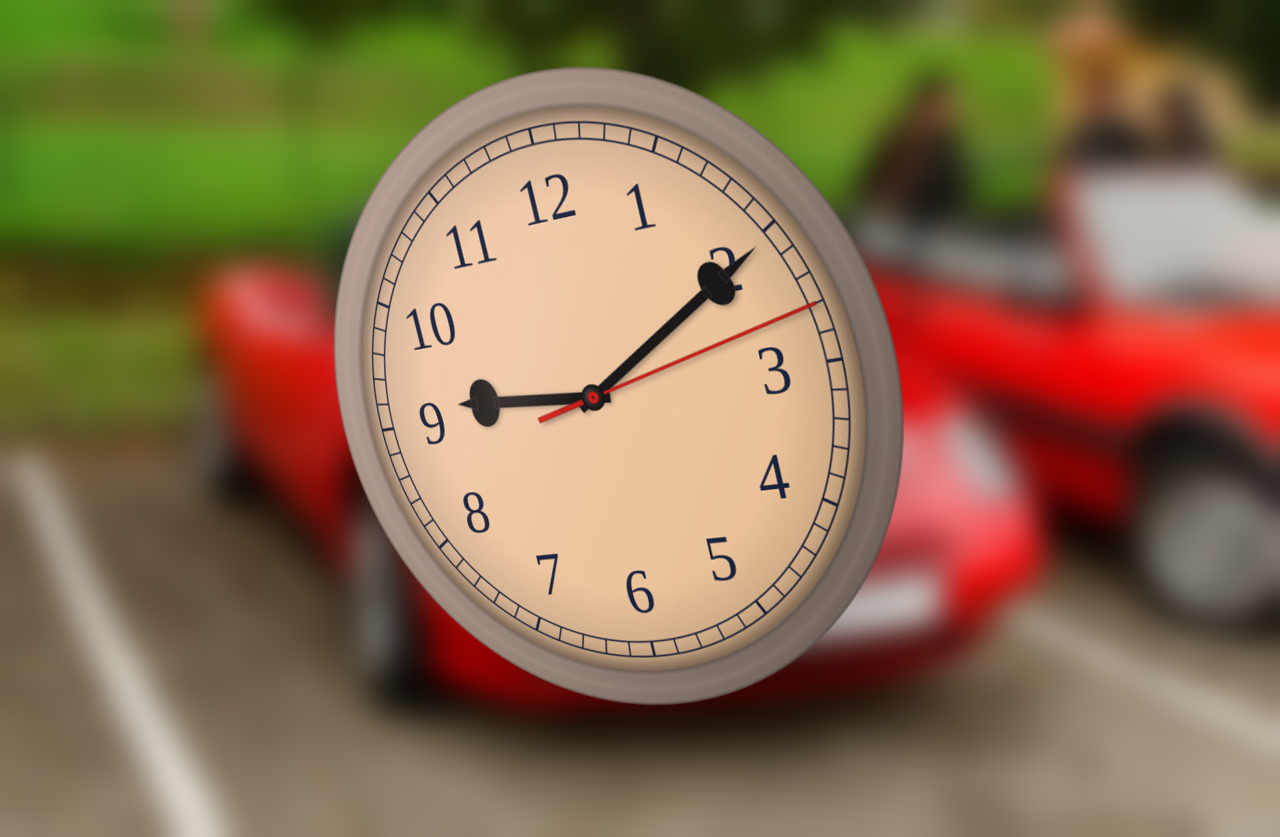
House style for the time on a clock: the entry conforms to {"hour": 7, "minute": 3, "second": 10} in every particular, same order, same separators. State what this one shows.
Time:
{"hour": 9, "minute": 10, "second": 13}
